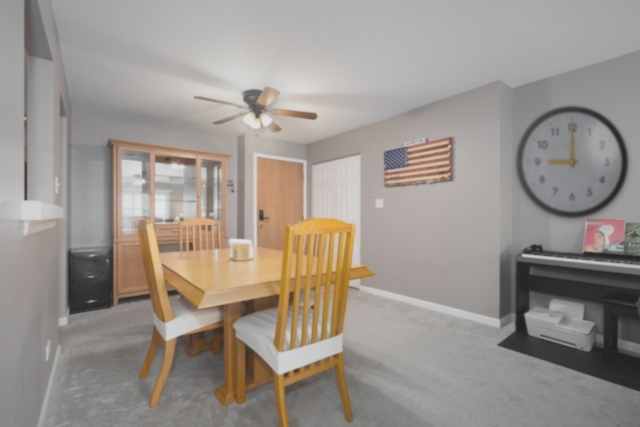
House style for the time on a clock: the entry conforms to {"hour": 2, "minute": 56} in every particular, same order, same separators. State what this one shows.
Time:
{"hour": 9, "minute": 0}
